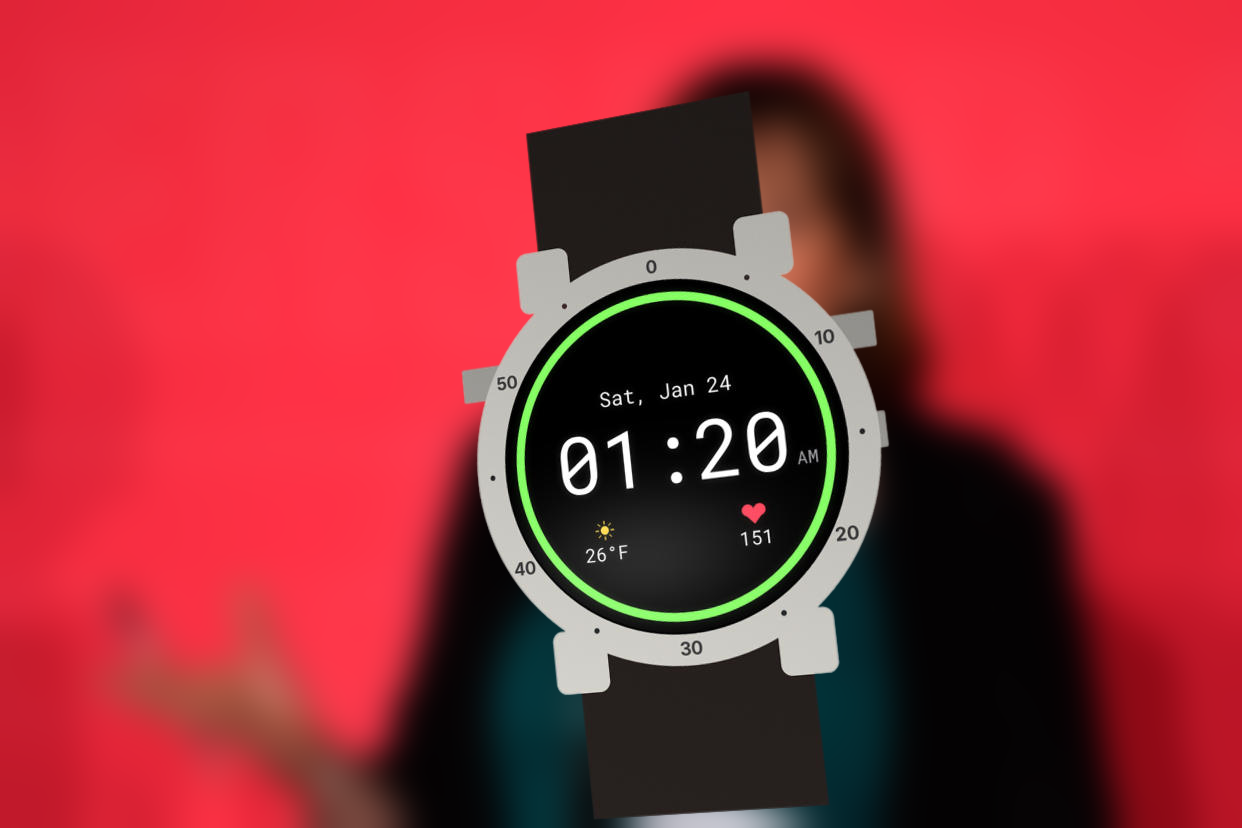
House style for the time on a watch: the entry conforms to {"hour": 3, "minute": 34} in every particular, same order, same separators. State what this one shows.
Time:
{"hour": 1, "minute": 20}
